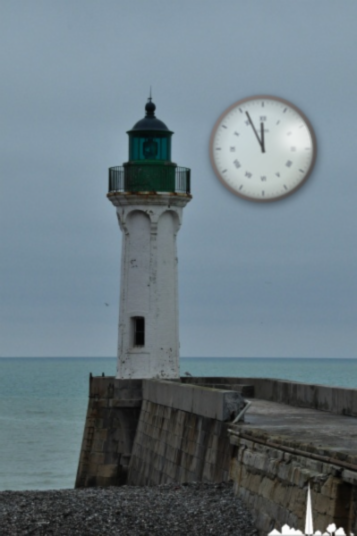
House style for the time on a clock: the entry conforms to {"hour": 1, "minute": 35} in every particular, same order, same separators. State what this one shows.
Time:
{"hour": 11, "minute": 56}
